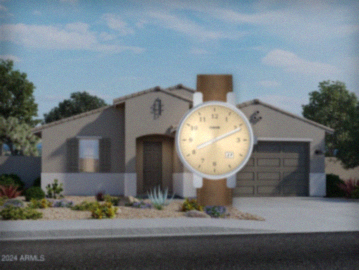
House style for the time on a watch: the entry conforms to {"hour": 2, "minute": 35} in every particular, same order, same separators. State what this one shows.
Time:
{"hour": 8, "minute": 11}
